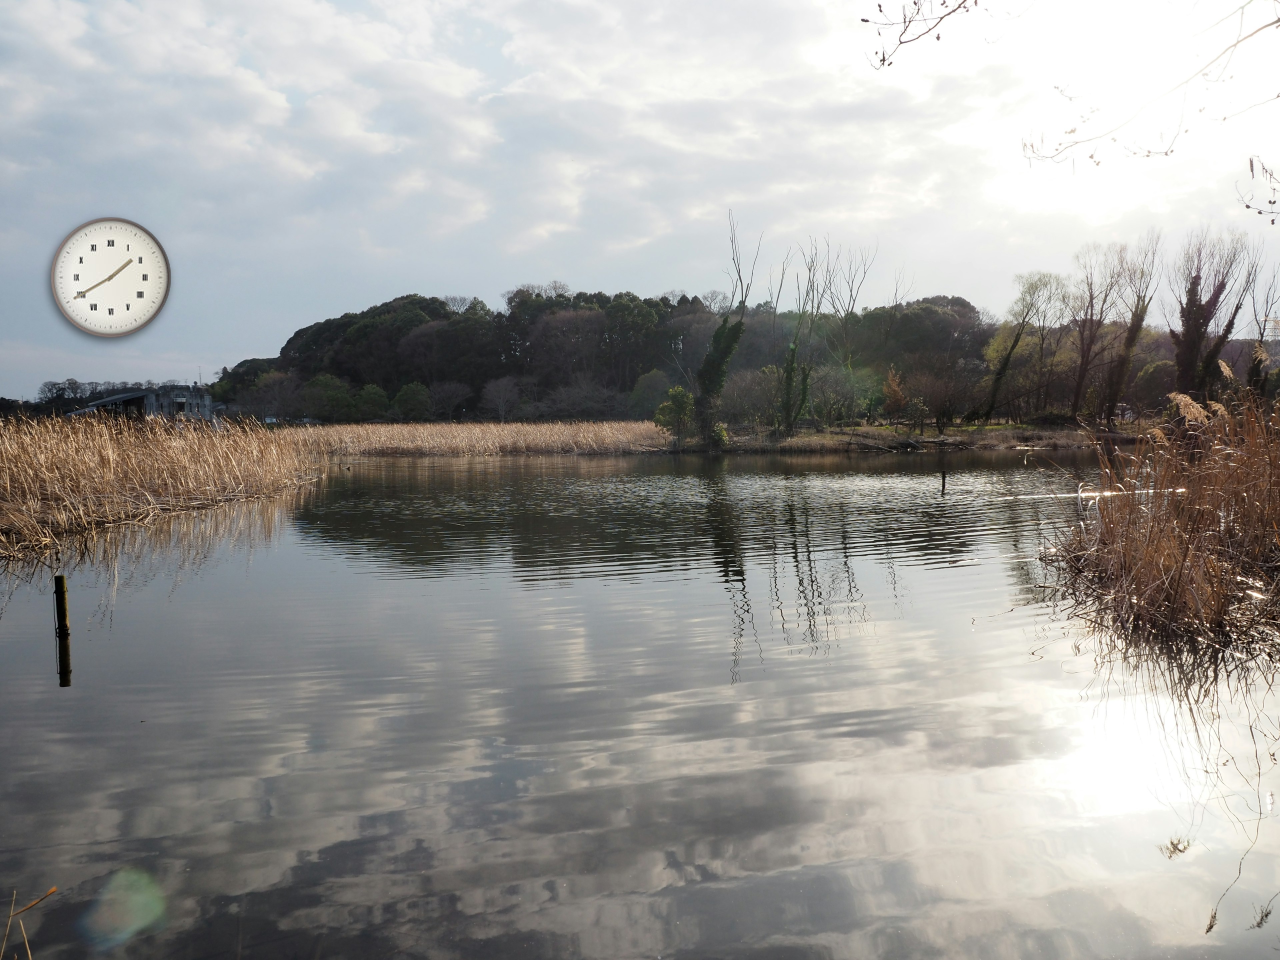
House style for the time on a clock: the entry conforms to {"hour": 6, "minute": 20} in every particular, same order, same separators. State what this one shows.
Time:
{"hour": 1, "minute": 40}
